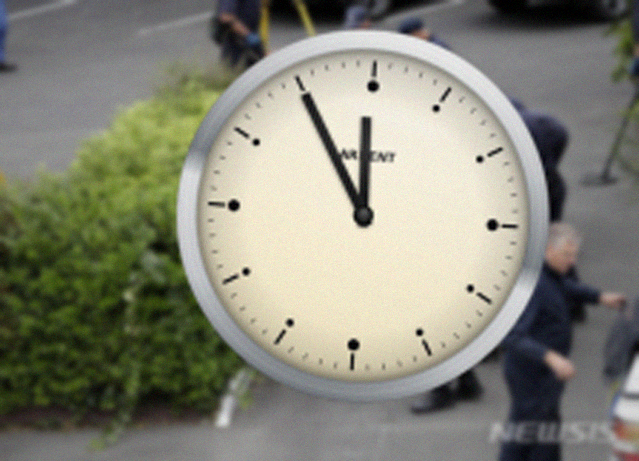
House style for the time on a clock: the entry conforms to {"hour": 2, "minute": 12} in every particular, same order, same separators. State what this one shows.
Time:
{"hour": 11, "minute": 55}
